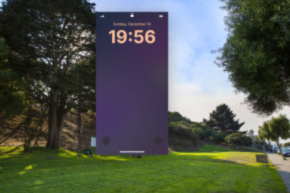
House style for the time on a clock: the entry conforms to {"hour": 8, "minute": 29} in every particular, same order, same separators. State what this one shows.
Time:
{"hour": 19, "minute": 56}
